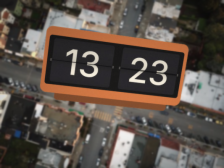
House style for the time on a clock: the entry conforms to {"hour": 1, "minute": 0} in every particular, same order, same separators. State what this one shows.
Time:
{"hour": 13, "minute": 23}
